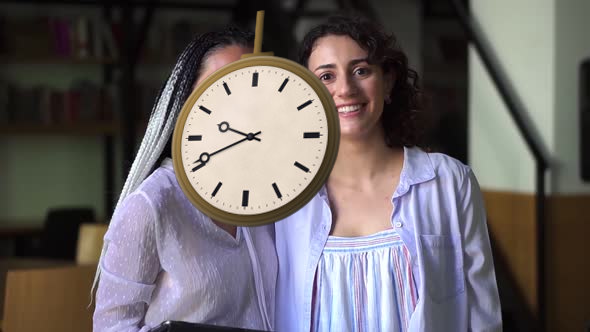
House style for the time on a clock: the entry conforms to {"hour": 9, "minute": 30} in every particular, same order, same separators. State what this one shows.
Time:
{"hour": 9, "minute": 41}
